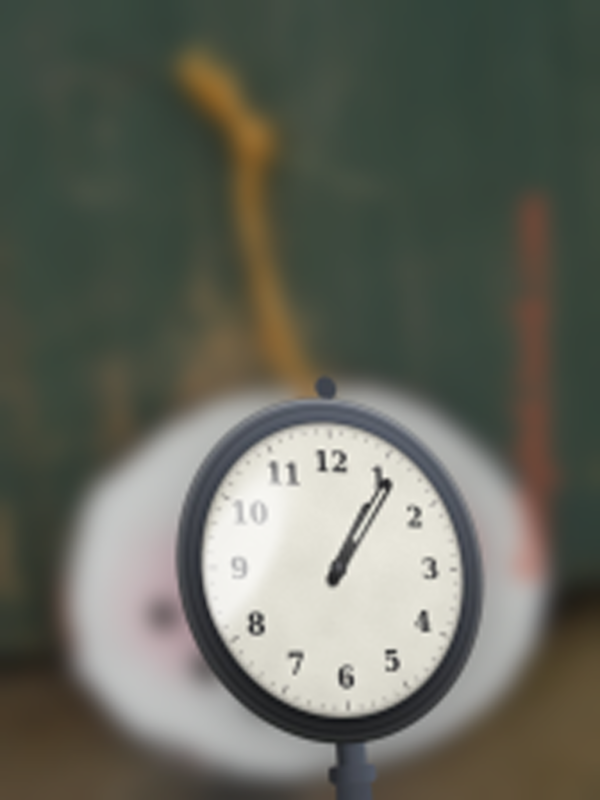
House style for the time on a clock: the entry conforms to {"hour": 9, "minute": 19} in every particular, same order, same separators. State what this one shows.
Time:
{"hour": 1, "minute": 6}
